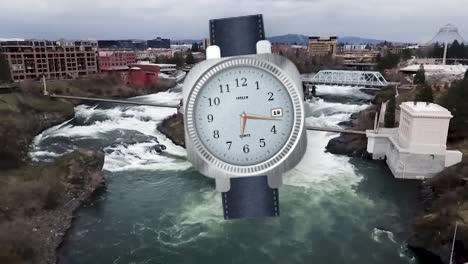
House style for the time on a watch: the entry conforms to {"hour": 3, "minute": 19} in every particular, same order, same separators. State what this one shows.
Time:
{"hour": 6, "minute": 17}
